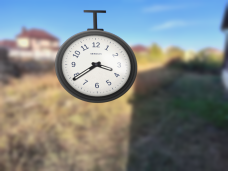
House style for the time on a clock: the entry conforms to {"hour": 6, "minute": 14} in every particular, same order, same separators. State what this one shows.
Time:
{"hour": 3, "minute": 39}
